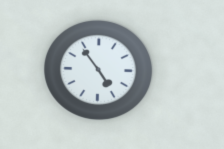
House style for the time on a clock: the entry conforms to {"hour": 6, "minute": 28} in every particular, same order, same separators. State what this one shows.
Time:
{"hour": 4, "minute": 54}
